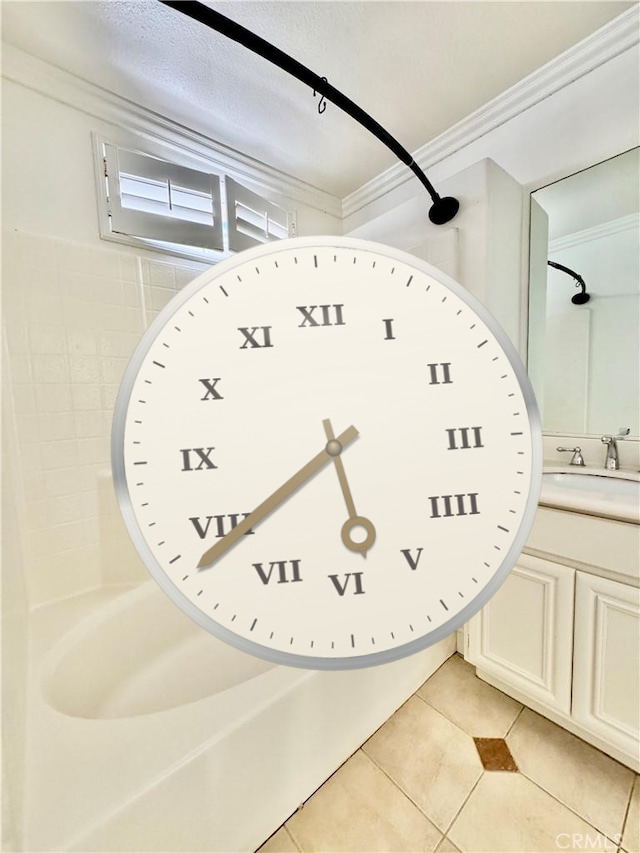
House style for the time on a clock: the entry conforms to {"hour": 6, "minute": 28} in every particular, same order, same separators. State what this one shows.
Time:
{"hour": 5, "minute": 39}
